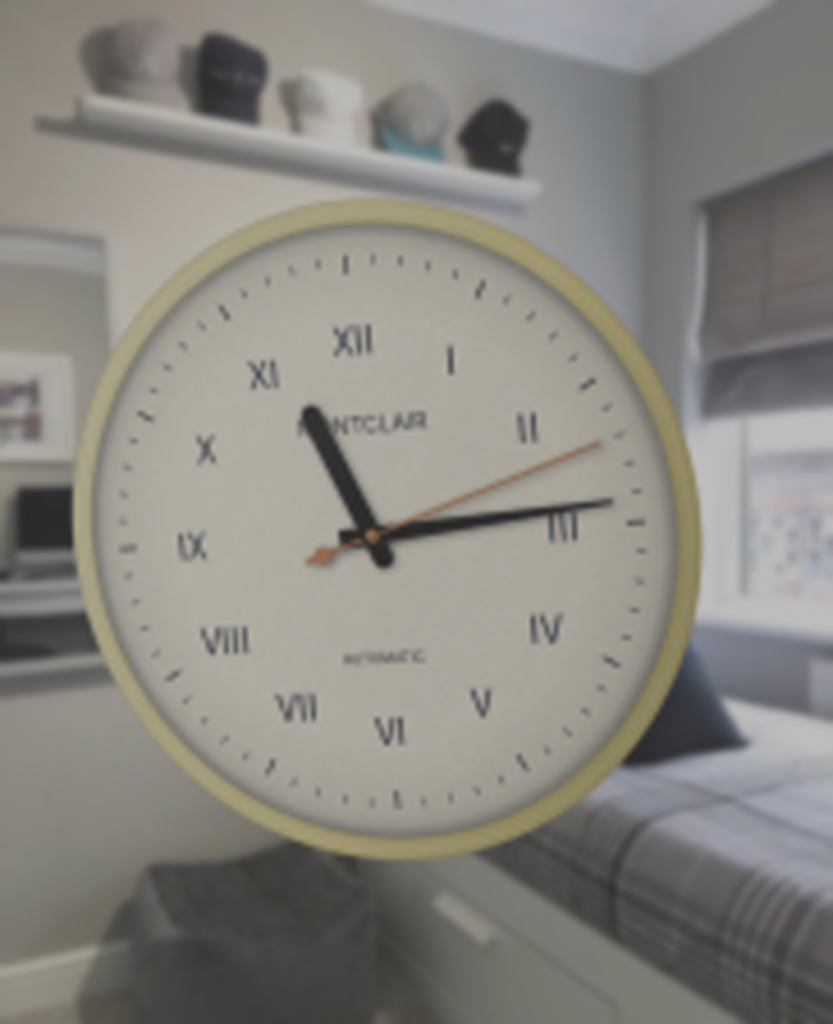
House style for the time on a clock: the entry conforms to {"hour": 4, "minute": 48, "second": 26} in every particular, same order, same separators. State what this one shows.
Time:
{"hour": 11, "minute": 14, "second": 12}
